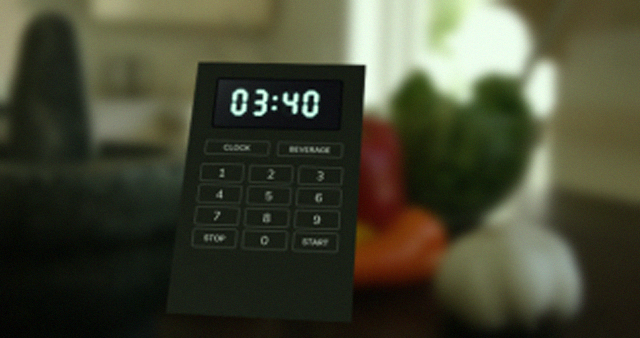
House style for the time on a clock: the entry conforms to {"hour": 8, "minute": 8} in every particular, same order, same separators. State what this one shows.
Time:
{"hour": 3, "minute": 40}
